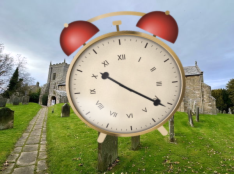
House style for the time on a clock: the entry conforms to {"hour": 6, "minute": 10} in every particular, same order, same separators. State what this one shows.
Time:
{"hour": 10, "minute": 21}
